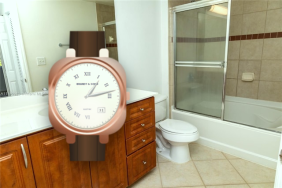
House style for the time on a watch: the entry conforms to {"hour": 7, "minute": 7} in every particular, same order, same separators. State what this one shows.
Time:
{"hour": 1, "minute": 13}
